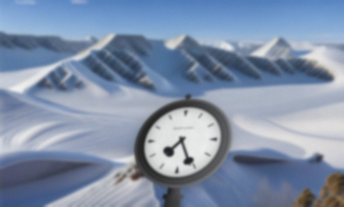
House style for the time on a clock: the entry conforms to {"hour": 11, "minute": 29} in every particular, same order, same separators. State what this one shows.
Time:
{"hour": 7, "minute": 26}
